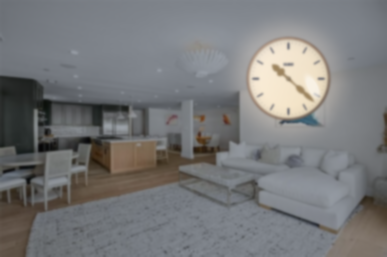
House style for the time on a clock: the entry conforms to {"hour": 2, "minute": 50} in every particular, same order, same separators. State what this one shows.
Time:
{"hour": 10, "minute": 22}
